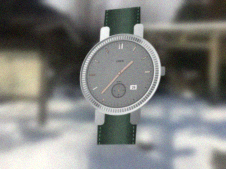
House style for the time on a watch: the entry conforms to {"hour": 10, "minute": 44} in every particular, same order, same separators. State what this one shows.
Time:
{"hour": 1, "minute": 37}
